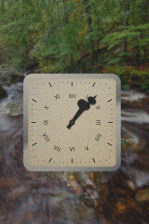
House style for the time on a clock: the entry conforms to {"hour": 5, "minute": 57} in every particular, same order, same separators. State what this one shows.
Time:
{"hour": 1, "minute": 7}
